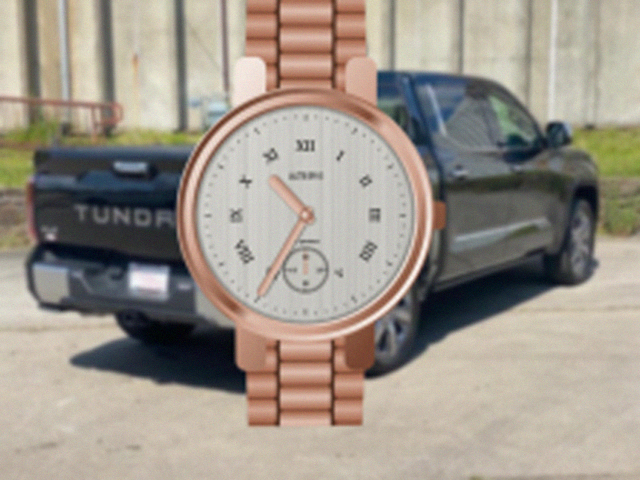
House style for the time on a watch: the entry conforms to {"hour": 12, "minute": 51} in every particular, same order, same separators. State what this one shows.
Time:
{"hour": 10, "minute": 35}
